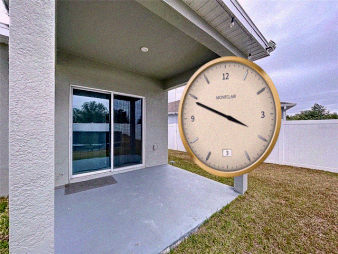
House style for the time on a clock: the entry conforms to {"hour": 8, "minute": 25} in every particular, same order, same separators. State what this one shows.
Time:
{"hour": 3, "minute": 49}
